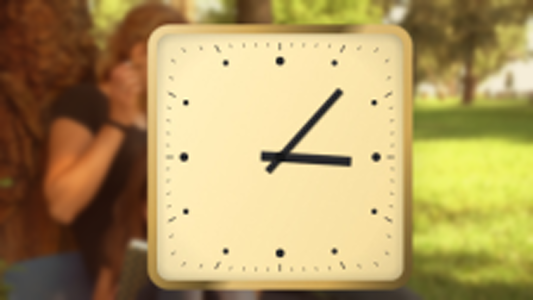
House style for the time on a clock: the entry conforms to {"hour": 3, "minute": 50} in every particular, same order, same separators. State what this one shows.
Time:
{"hour": 3, "minute": 7}
